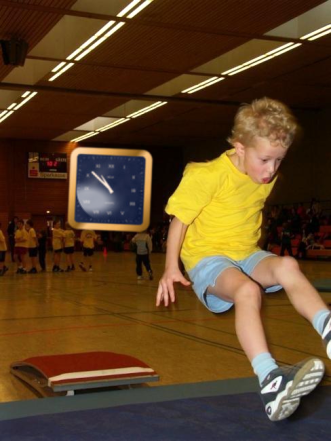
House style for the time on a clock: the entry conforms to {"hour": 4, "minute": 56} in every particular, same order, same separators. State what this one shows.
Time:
{"hour": 10, "minute": 52}
